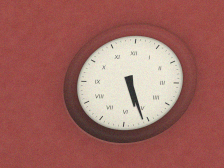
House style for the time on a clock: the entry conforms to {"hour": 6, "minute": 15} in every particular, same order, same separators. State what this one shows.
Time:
{"hour": 5, "minute": 26}
